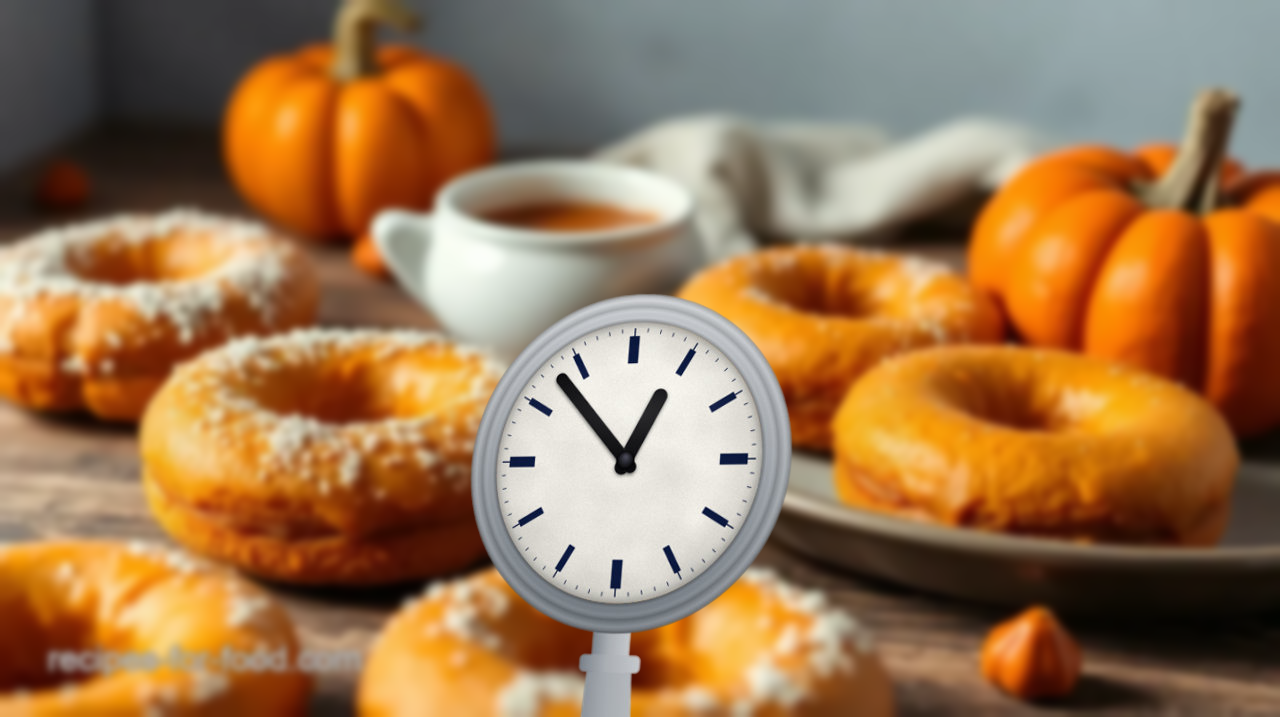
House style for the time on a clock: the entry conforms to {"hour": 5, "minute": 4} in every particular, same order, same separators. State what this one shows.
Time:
{"hour": 12, "minute": 53}
